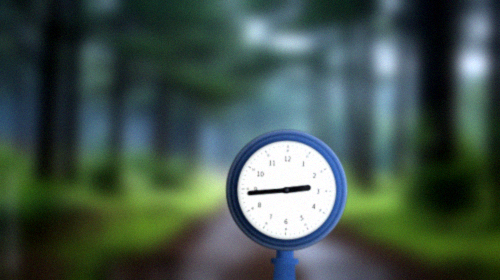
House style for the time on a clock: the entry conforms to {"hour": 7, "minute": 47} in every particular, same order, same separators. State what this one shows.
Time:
{"hour": 2, "minute": 44}
